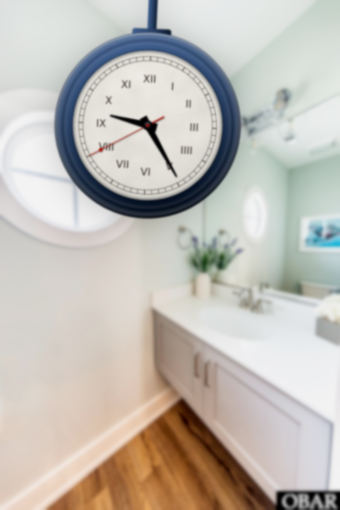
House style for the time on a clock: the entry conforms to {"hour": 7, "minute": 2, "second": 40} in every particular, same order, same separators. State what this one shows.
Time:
{"hour": 9, "minute": 24, "second": 40}
